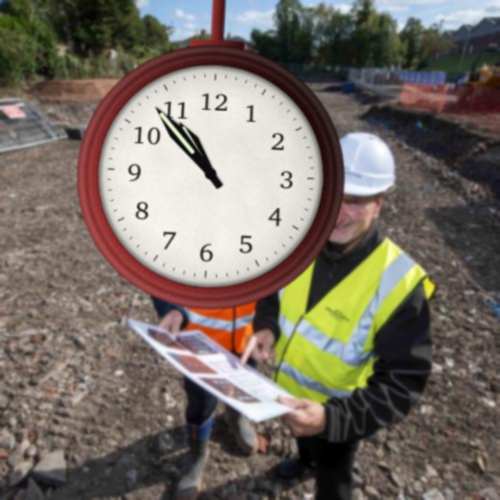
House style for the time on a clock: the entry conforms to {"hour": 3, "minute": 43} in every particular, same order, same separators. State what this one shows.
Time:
{"hour": 10, "minute": 53}
